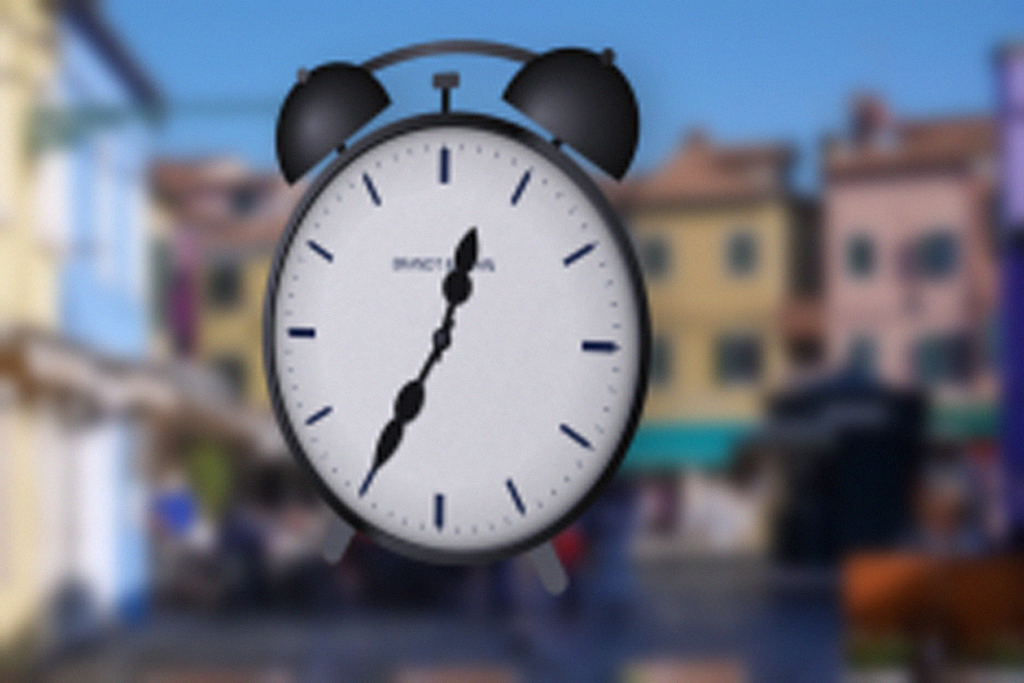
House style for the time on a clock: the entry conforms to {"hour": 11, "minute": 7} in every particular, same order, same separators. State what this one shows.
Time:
{"hour": 12, "minute": 35}
